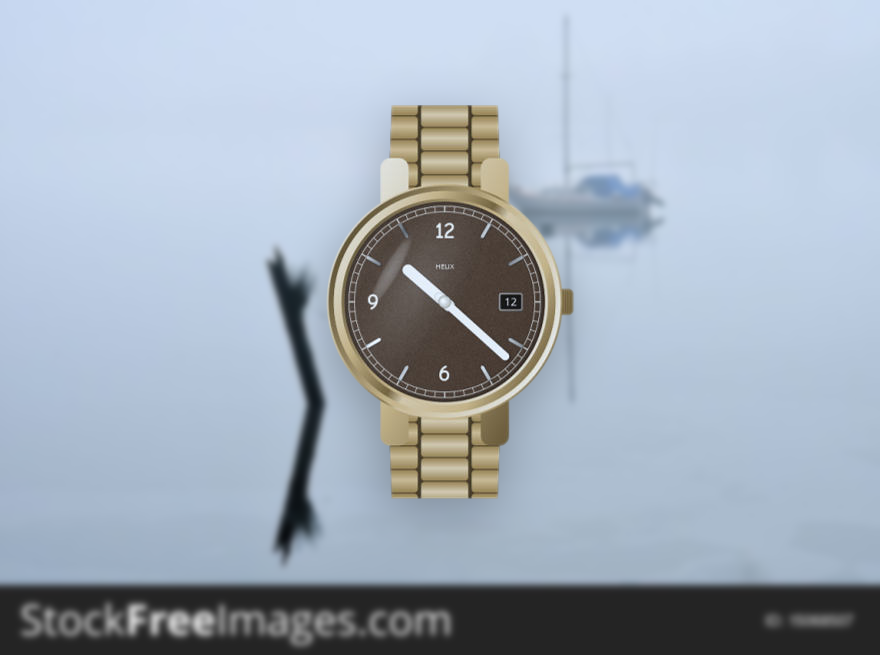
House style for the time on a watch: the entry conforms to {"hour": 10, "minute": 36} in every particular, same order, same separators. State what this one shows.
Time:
{"hour": 10, "minute": 22}
